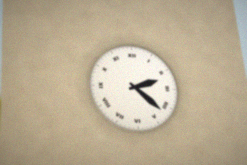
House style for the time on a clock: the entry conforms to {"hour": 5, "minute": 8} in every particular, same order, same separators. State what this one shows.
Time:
{"hour": 2, "minute": 22}
